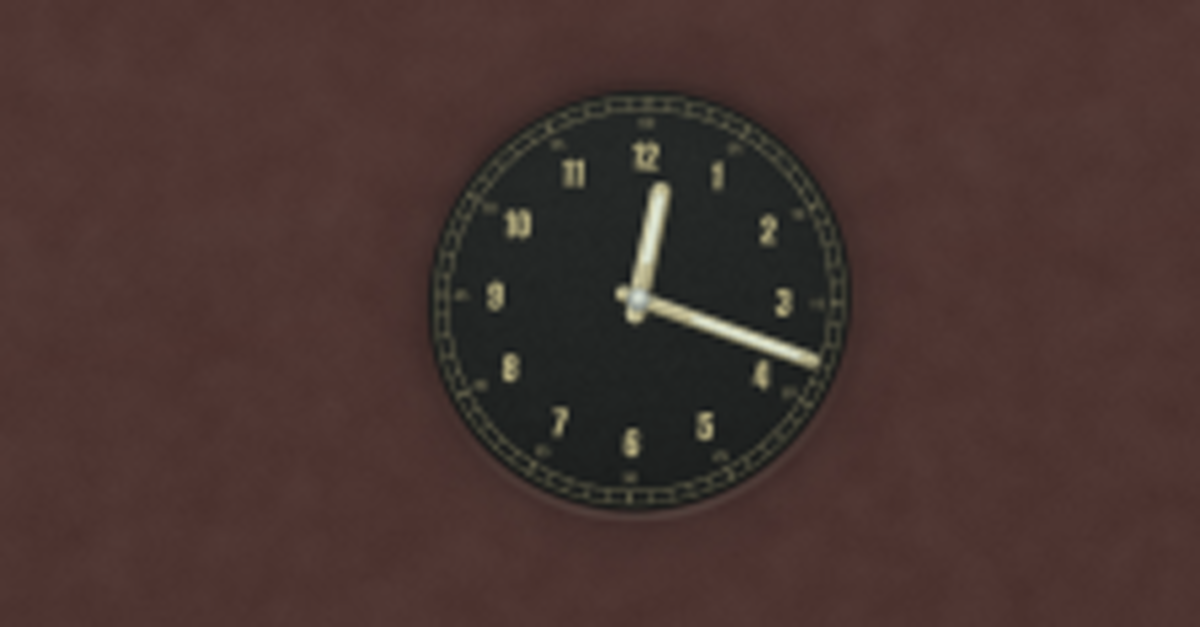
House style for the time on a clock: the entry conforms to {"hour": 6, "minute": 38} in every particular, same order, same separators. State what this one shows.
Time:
{"hour": 12, "minute": 18}
